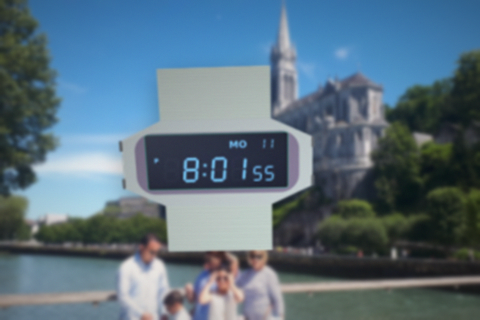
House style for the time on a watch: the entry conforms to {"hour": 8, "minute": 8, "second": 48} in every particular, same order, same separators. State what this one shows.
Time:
{"hour": 8, "minute": 1, "second": 55}
